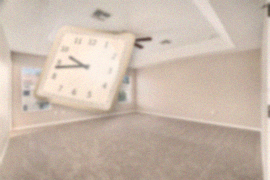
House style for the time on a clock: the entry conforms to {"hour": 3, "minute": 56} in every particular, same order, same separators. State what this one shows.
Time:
{"hour": 9, "minute": 43}
